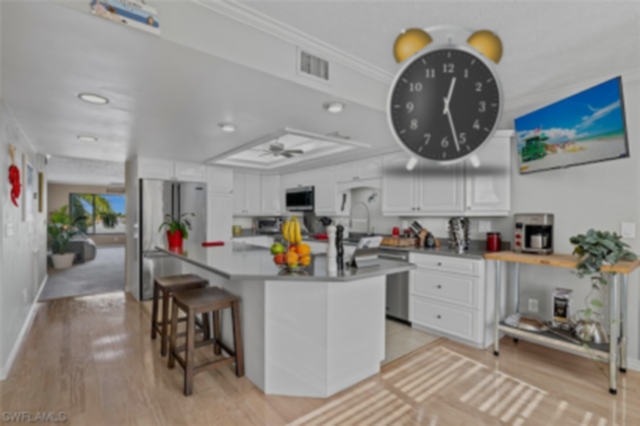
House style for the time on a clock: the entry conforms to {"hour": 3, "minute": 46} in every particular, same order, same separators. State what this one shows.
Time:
{"hour": 12, "minute": 27}
